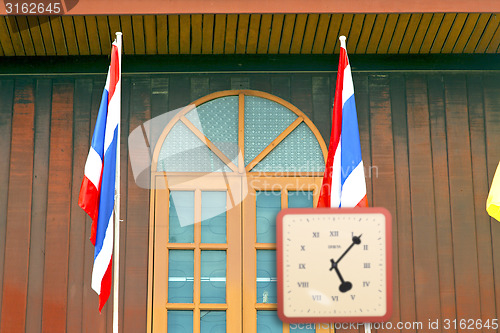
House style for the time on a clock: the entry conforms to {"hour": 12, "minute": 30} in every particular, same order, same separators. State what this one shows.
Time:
{"hour": 5, "minute": 7}
